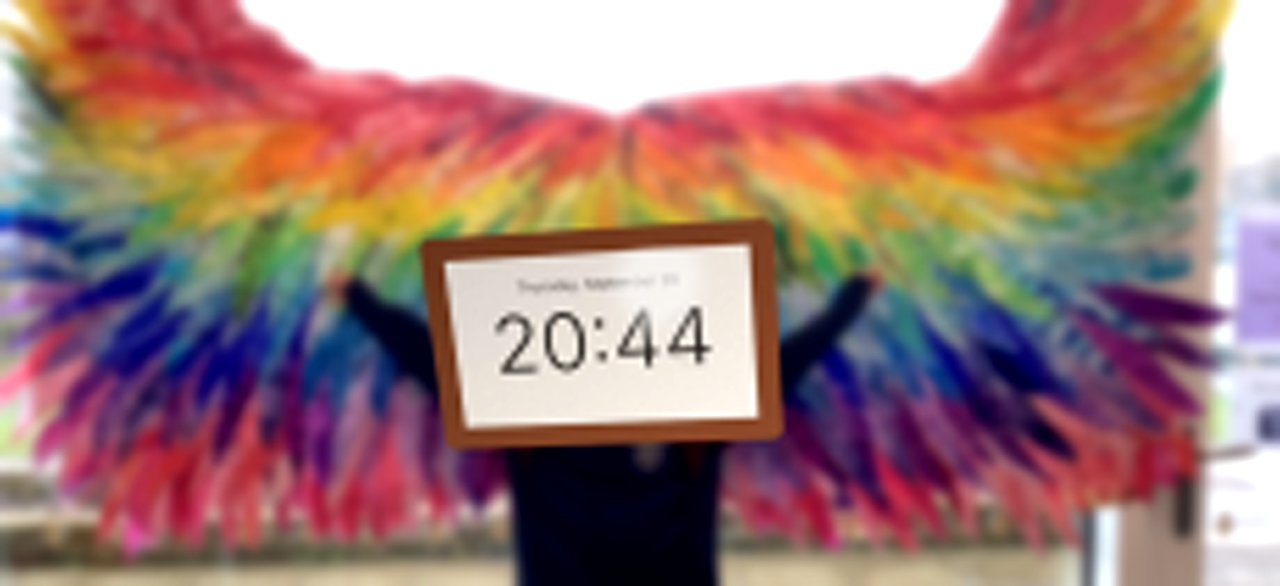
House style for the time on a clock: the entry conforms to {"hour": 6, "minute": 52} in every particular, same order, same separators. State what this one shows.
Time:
{"hour": 20, "minute": 44}
